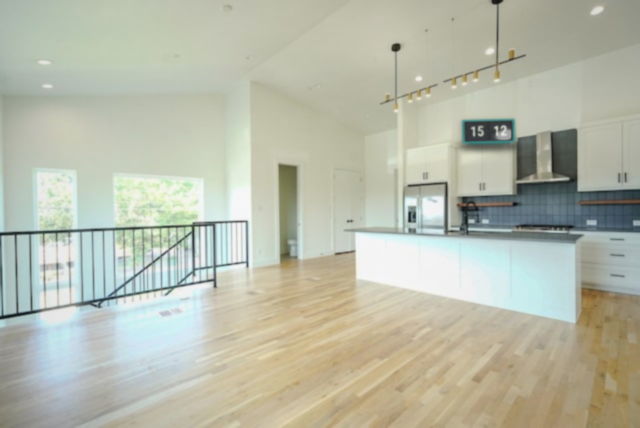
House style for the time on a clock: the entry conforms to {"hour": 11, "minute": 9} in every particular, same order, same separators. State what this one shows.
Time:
{"hour": 15, "minute": 12}
